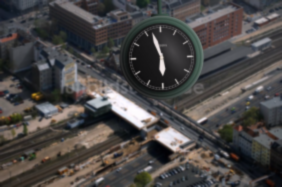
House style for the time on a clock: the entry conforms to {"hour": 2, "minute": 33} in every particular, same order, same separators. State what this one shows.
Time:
{"hour": 5, "minute": 57}
